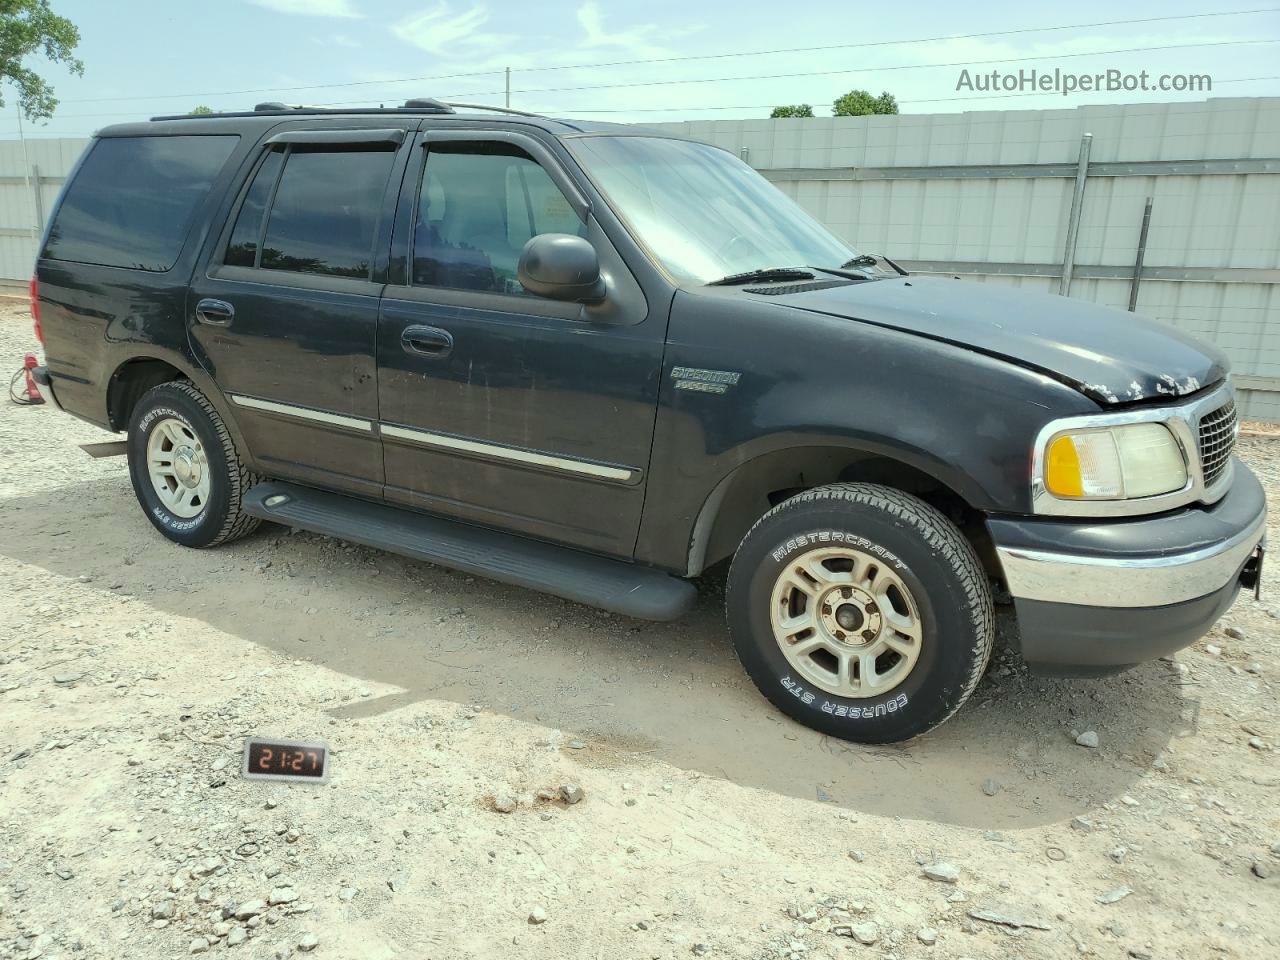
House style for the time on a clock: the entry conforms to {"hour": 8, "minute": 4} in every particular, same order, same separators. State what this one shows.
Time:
{"hour": 21, "minute": 27}
